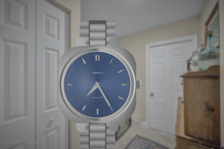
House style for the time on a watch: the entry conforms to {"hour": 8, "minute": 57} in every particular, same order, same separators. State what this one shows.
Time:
{"hour": 7, "minute": 25}
